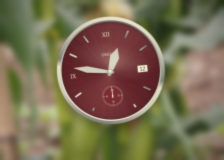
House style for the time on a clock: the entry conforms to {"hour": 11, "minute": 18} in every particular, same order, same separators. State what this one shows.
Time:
{"hour": 12, "minute": 47}
